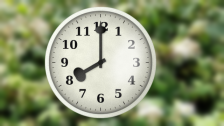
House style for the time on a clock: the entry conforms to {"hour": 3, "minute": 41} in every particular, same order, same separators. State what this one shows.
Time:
{"hour": 8, "minute": 0}
